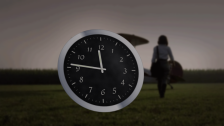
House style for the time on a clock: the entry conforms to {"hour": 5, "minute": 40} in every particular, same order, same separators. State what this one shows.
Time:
{"hour": 11, "minute": 46}
